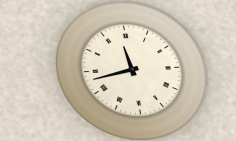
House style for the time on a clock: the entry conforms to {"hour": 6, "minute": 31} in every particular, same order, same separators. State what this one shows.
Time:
{"hour": 11, "minute": 43}
